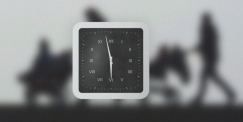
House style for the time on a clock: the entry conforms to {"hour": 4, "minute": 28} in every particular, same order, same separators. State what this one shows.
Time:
{"hour": 5, "minute": 58}
